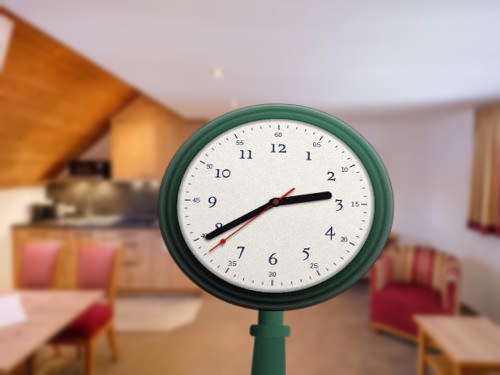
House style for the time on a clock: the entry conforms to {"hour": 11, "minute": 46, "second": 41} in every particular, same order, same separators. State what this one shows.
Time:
{"hour": 2, "minute": 39, "second": 38}
